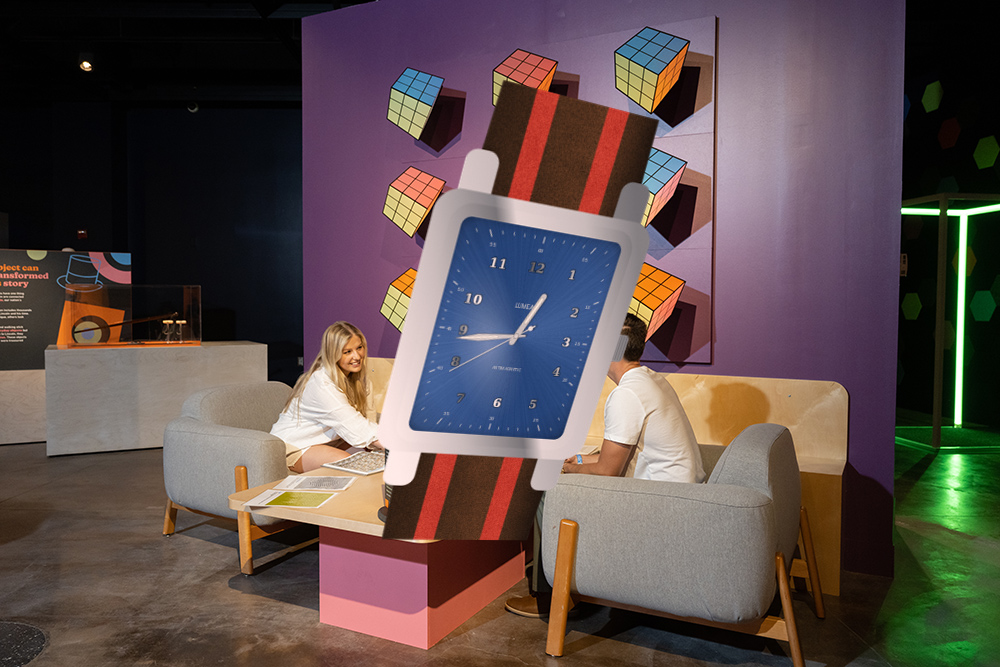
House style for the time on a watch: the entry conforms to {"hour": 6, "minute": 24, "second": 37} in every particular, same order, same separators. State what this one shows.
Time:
{"hour": 12, "minute": 43, "second": 39}
